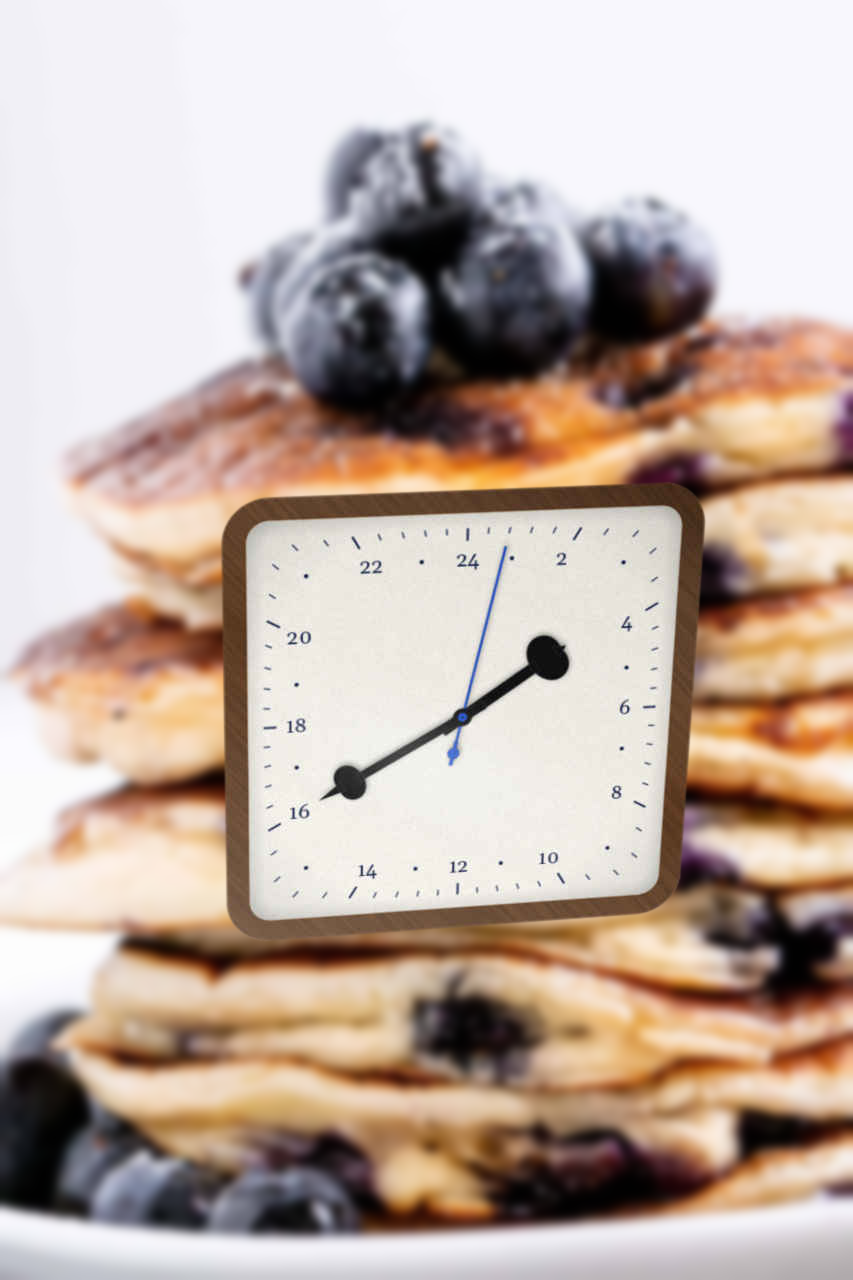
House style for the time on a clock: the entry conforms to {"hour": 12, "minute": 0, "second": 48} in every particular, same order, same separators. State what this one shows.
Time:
{"hour": 3, "minute": 40, "second": 2}
